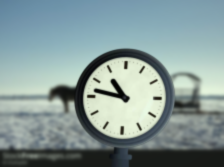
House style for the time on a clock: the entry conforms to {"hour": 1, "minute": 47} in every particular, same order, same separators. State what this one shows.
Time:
{"hour": 10, "minute": 47}
